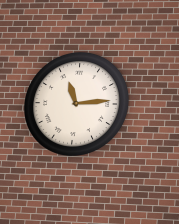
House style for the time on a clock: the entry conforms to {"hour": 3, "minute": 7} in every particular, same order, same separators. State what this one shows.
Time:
{"hour": 11, "minute": 14}
